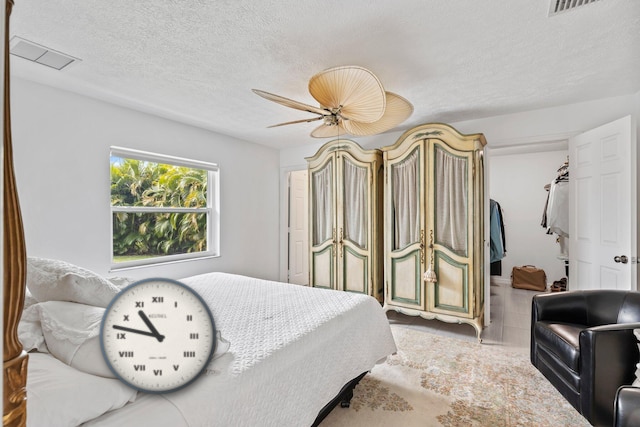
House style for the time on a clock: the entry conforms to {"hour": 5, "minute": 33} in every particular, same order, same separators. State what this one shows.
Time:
{"hour": 10, "minute": 47}
